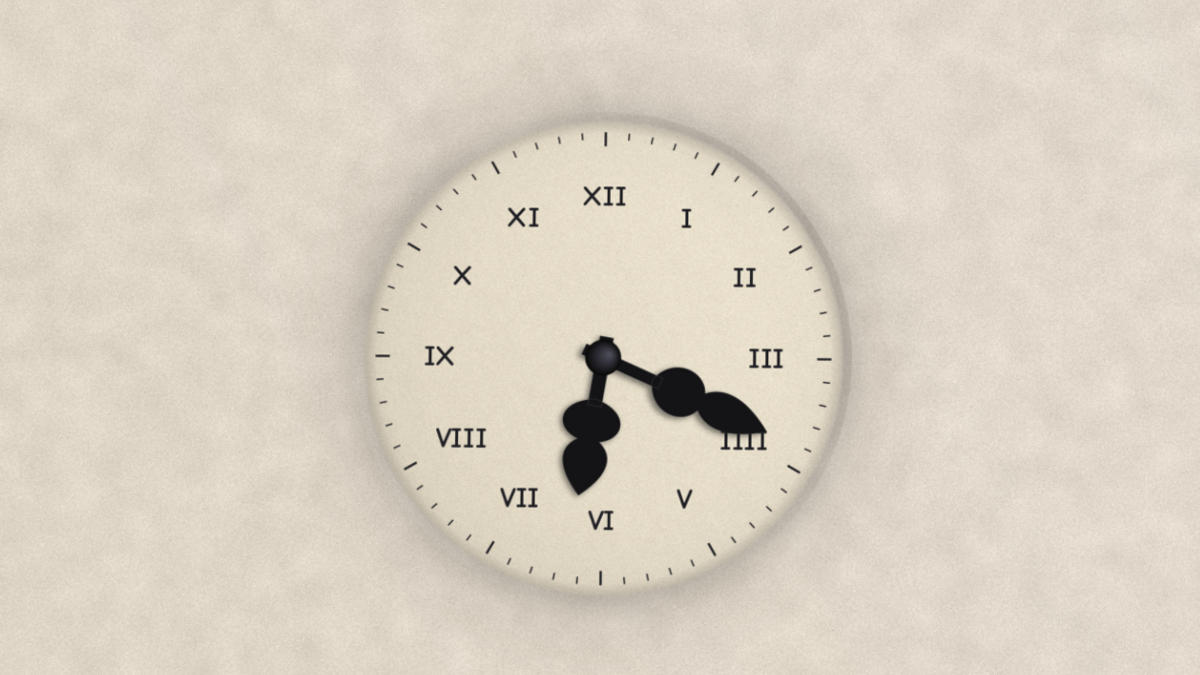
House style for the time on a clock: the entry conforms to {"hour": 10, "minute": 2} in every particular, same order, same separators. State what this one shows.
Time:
{"hour": 6, "minute": 19}
